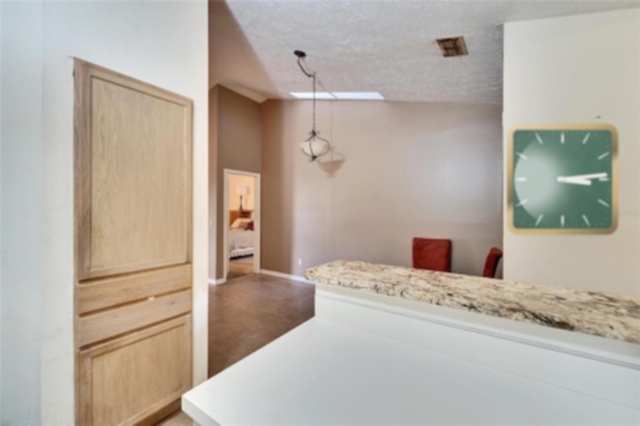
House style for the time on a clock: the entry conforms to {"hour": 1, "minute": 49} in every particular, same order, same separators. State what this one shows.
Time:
{"hour": 3, "minute": 14}
